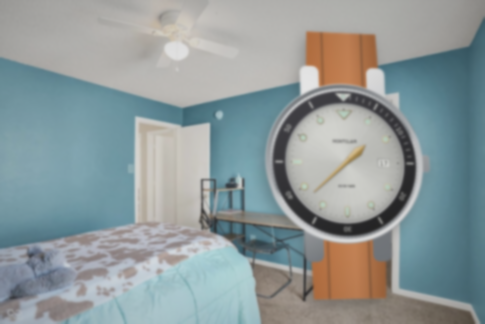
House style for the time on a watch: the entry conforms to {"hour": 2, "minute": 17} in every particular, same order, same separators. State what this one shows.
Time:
{"hour": 1, "minute": 38}
